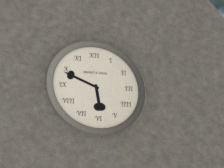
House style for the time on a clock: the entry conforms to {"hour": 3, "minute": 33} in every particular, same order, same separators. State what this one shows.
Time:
{"hour": 5, "minute": 49}
